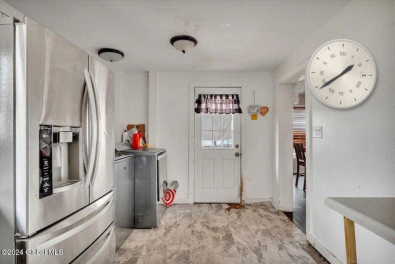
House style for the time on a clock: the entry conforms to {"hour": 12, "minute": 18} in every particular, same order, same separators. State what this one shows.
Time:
{"hour": 1, "minute": 39}
